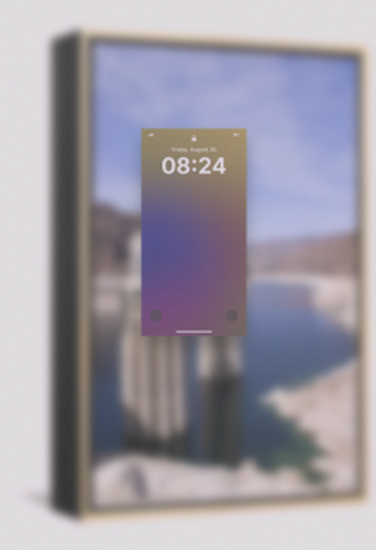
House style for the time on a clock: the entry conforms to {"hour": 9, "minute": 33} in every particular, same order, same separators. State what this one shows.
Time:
{"hour": 8, "minute": 24}
